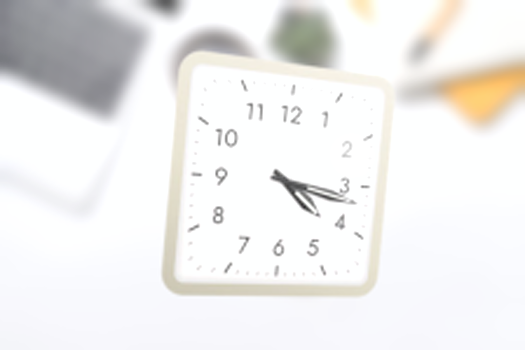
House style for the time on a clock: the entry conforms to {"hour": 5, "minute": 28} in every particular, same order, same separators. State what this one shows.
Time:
{"hour": 4, "minute": 17}
